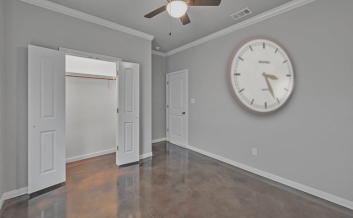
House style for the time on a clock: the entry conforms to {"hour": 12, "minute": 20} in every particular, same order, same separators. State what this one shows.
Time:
{"hour": 3, "minute": 26}
